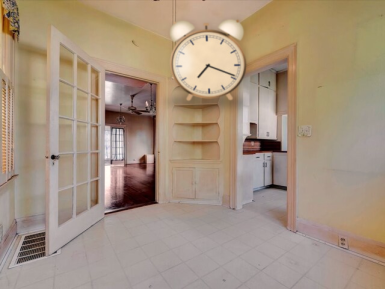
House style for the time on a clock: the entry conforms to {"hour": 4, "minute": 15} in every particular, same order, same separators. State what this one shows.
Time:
{"hour": 7, "minute": 19}
